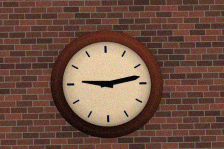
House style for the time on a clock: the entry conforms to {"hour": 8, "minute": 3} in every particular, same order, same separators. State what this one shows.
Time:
{"hour": 9, "minute": 13}
